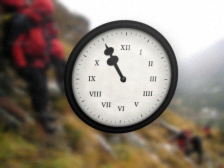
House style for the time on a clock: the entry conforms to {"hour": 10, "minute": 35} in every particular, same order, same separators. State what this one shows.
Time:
{"hour": 10, "minute": 55}
